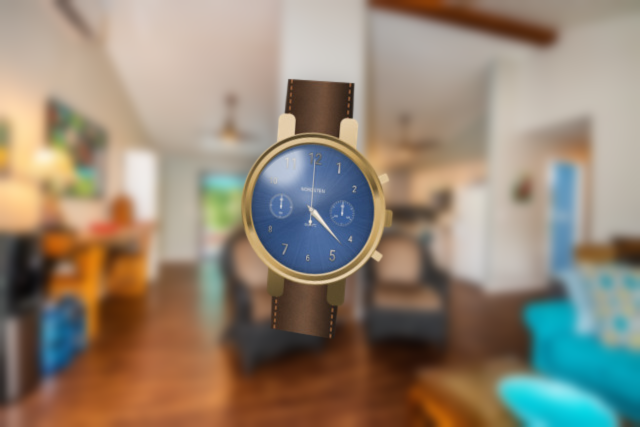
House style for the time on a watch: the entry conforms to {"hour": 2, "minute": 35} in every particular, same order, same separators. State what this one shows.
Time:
{"hour": 4, "minute": 22}
